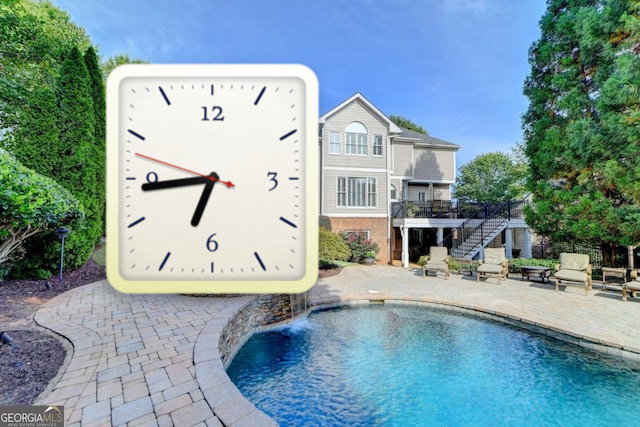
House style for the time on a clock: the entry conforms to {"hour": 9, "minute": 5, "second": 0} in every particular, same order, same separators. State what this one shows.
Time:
{"hour": 6, "minute": 43, "second": 48}
